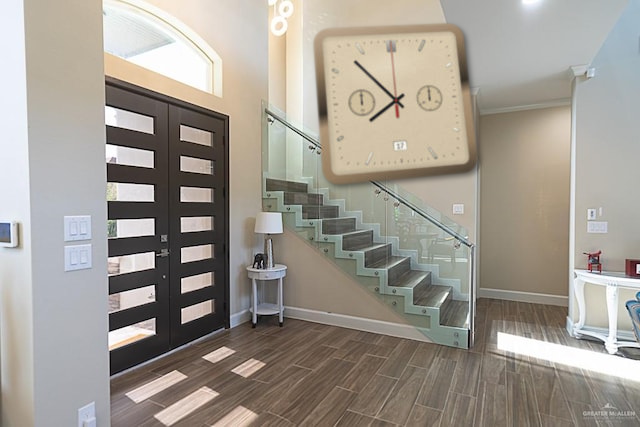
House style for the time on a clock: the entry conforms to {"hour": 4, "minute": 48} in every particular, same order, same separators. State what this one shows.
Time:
{"hour": 7, "minute": 53}
